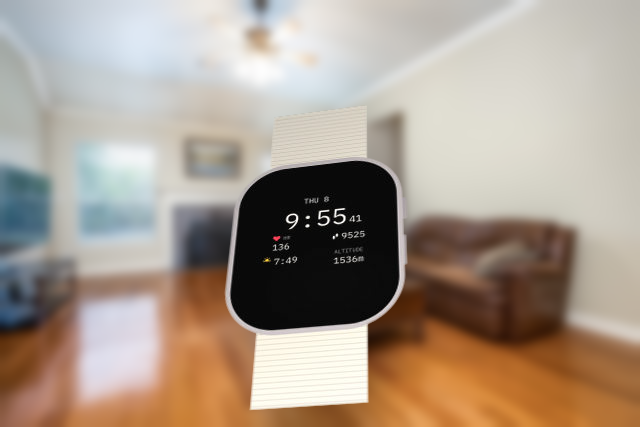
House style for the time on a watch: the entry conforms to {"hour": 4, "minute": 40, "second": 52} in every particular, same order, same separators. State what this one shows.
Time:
{"hour": 9, "minute": 55, "second": 41}
